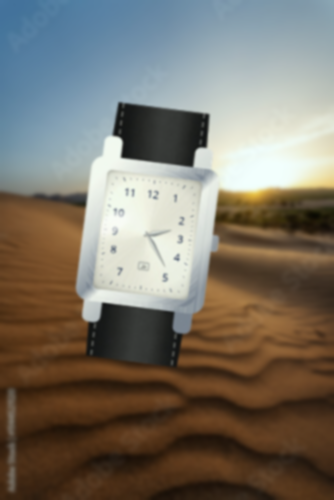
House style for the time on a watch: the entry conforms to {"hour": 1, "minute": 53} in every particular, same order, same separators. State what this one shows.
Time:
{"hour": 2, "minute": 24}
